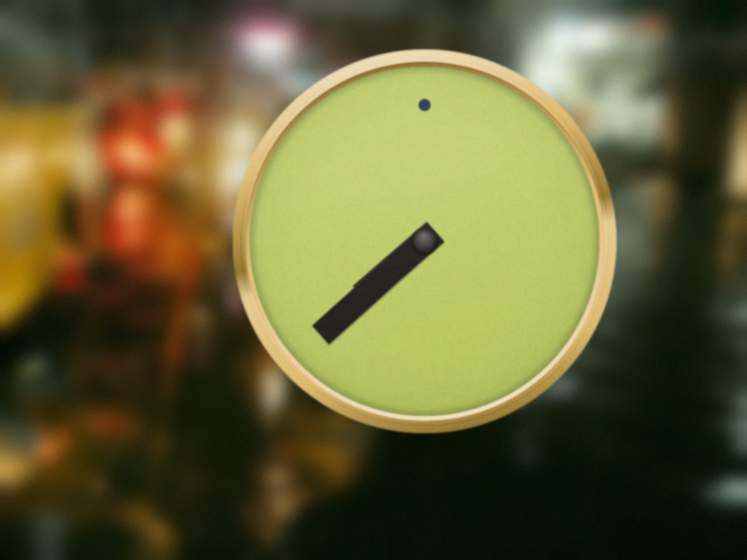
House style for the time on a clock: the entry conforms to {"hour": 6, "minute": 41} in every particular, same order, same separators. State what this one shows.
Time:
{"hour": 7, "minute": 38}
